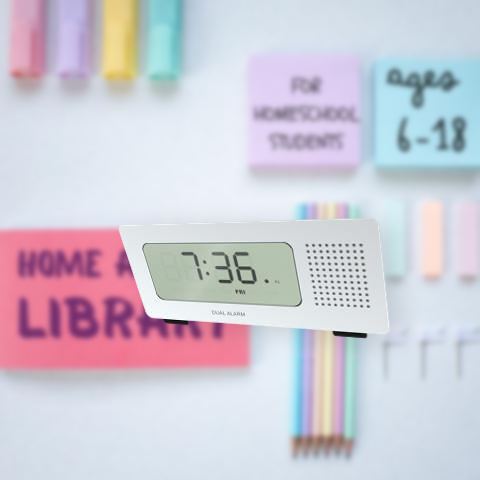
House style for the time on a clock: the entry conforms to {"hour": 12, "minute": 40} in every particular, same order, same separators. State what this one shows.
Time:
{"hour": 7, "minute": 36}
